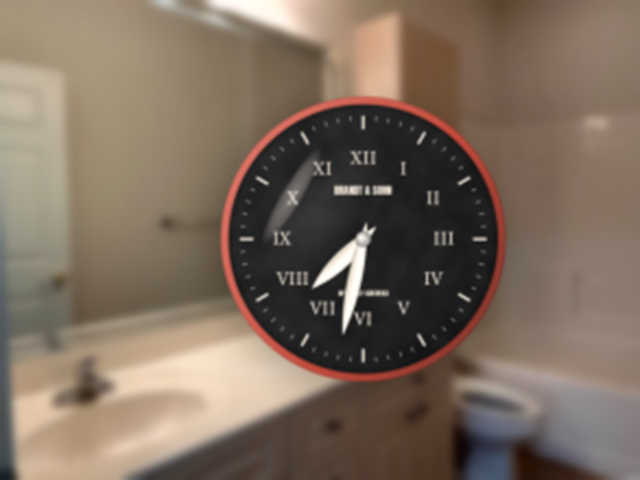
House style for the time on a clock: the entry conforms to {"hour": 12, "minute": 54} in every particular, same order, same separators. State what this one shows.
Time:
{"hour": 7, "minute": 32}
